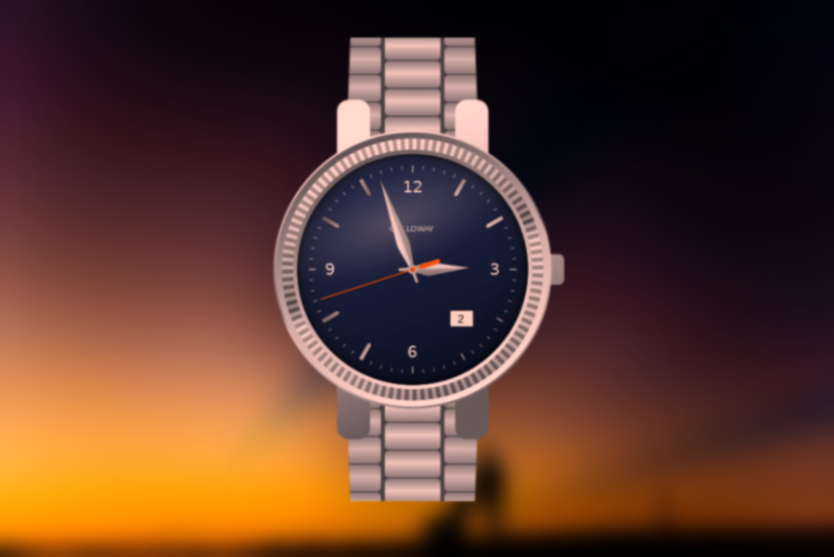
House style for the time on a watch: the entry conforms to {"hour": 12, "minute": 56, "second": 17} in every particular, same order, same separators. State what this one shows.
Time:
{"hour": 2, "minute": 56, "second": 42}
